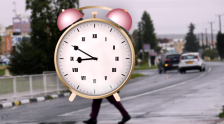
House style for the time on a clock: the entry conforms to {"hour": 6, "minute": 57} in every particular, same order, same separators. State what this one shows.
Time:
{"hour": 8, "minute": 50}
